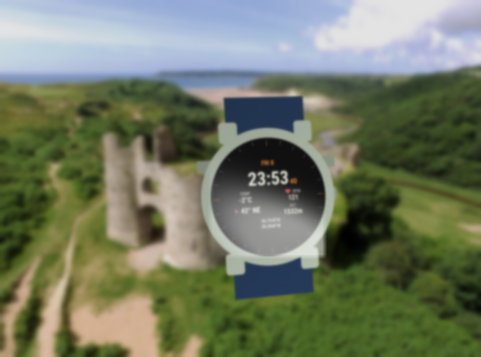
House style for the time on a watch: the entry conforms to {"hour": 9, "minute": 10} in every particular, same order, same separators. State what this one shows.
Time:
{"hour": 23, "minute": 53}
